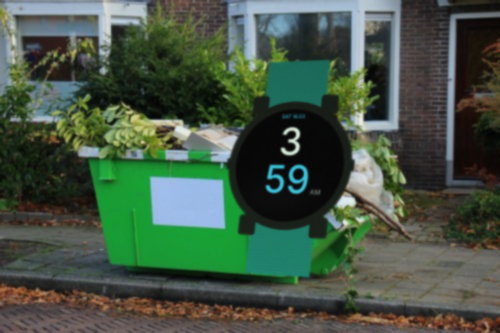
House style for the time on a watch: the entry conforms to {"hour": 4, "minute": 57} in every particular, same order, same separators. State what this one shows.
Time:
{"hour": 3, "minute": 59}
